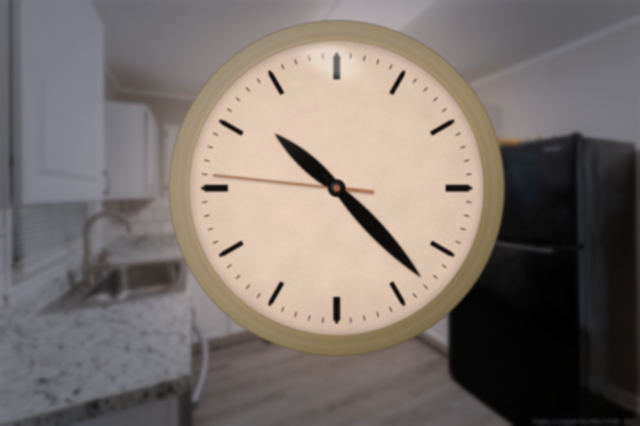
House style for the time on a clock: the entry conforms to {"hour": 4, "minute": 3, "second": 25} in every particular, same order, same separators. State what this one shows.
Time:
{"hour": 10, "minute": 22, "second": 46}
